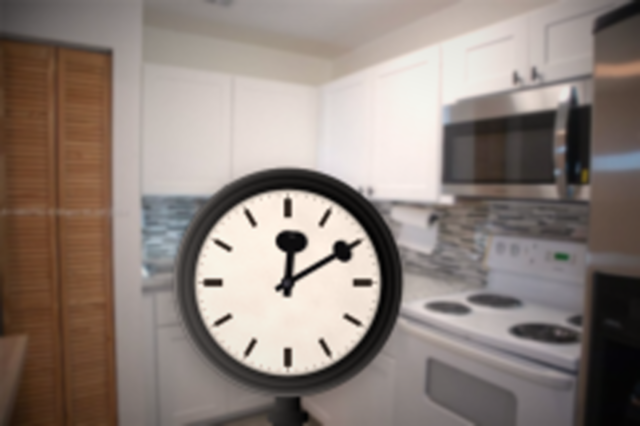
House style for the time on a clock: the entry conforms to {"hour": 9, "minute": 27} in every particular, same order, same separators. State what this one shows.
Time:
{"hour": 12, "minute": 10}
